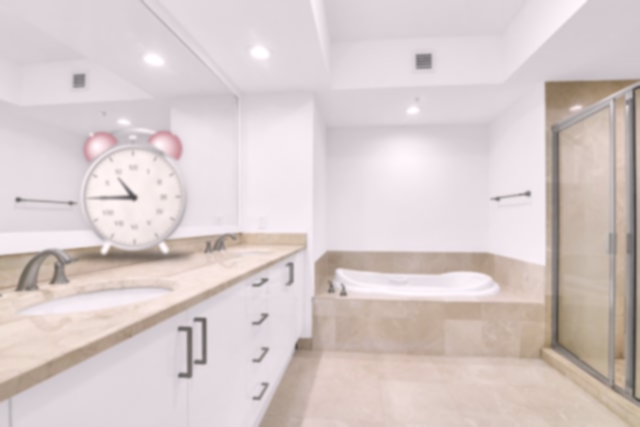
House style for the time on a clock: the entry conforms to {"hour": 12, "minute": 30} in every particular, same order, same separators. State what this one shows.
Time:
{"hour": 10, "minute": 45}
